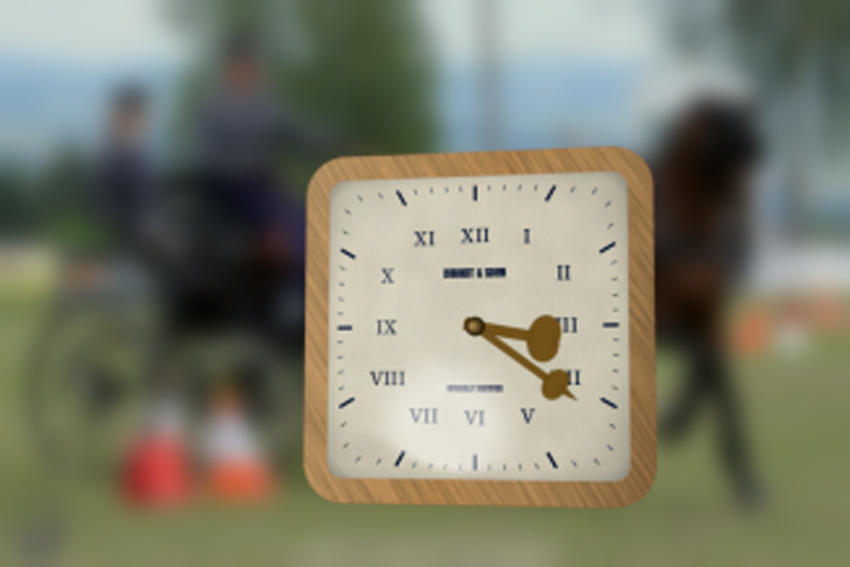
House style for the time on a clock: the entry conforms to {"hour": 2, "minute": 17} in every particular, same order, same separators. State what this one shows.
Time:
{"hour": 3, "minute": 21}
